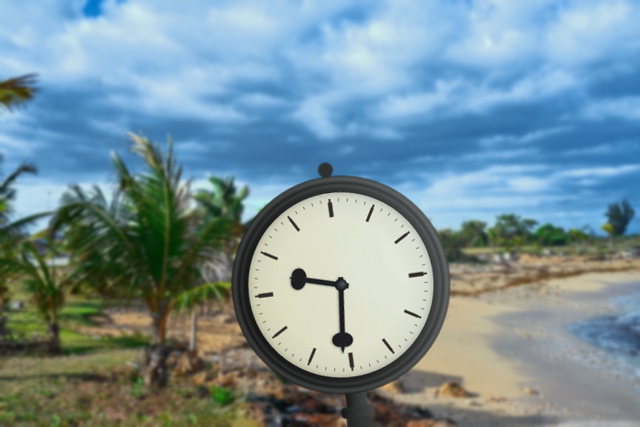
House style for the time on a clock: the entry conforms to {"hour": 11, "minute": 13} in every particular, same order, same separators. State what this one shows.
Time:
{"hour": 9, "minute": 31}
